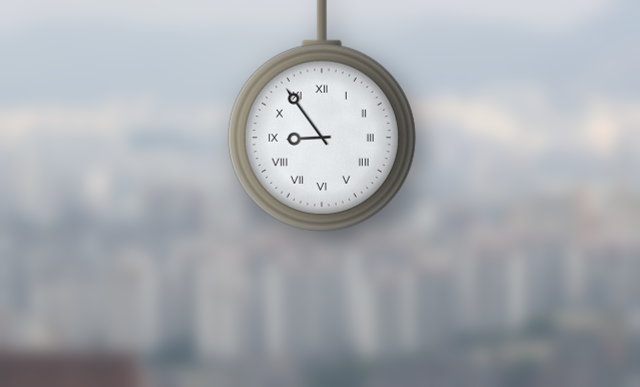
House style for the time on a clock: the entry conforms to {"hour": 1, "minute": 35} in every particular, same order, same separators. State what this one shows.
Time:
{"hour": 8, "minute": 54}
